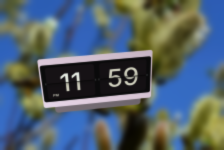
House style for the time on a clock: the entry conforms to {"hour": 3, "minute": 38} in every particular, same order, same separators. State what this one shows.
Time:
{"hour": 11, "minute": 59}
